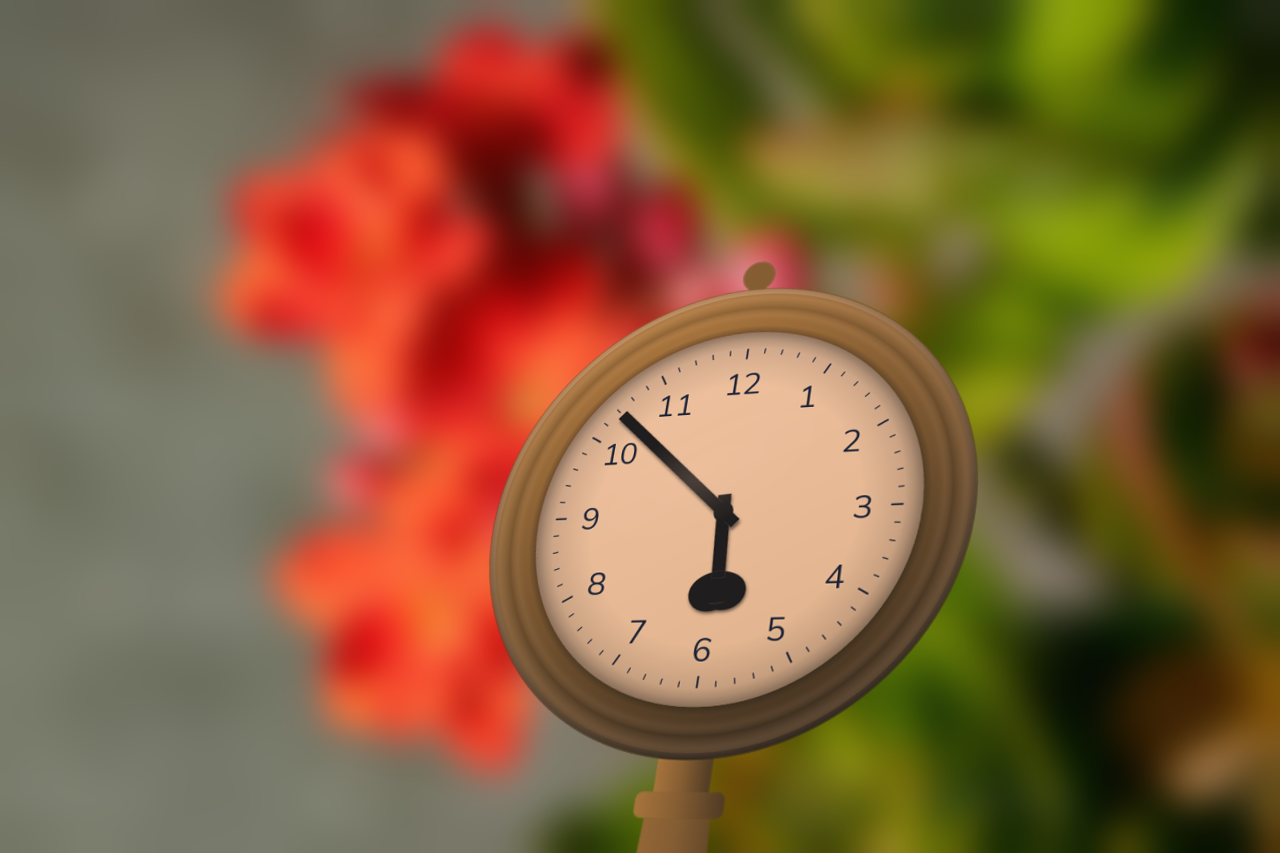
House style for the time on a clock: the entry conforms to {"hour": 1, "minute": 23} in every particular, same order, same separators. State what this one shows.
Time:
{"hour": 5, "minute": 52}
